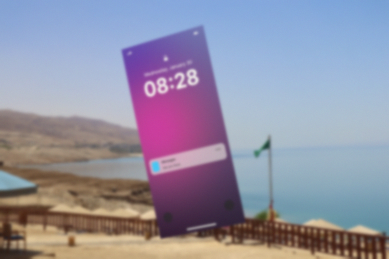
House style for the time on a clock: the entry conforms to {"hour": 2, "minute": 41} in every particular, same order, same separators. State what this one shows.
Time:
{"hour": 8, "minute": 28}
